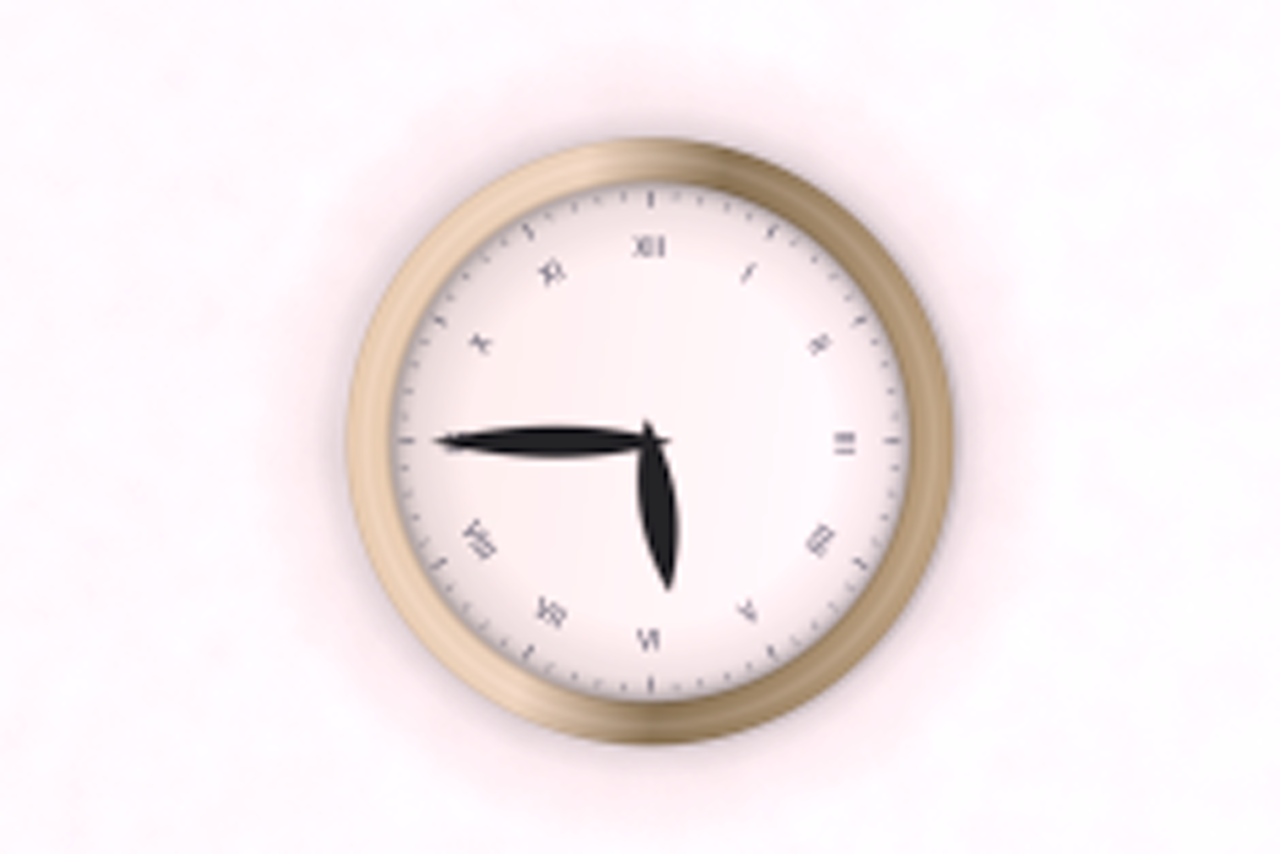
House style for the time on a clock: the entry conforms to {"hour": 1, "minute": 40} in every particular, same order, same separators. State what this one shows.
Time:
{"hour": 5, "minute": 45}
